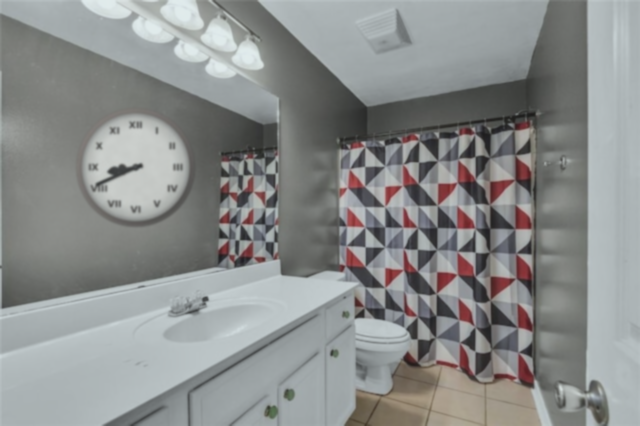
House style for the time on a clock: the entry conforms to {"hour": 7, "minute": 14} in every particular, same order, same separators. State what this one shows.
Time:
{"hour": 8, "minute": 41}
